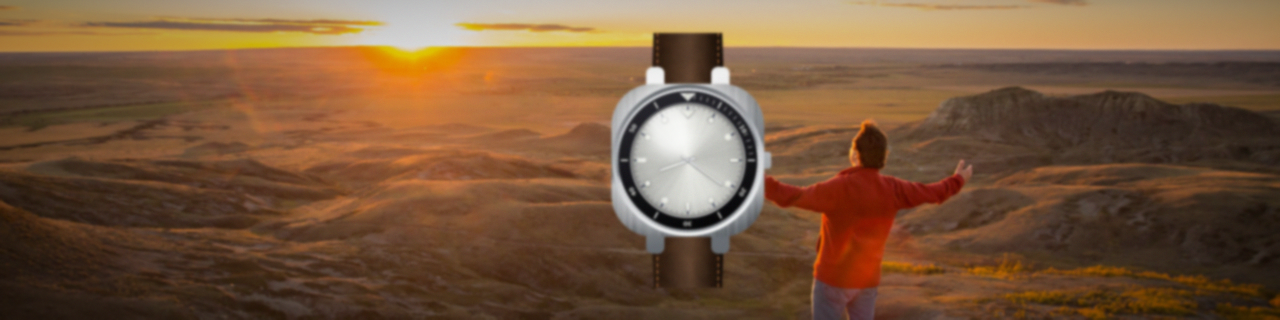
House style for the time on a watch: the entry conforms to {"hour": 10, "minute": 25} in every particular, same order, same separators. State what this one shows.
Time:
{"hour": 8, "minute": 21}
